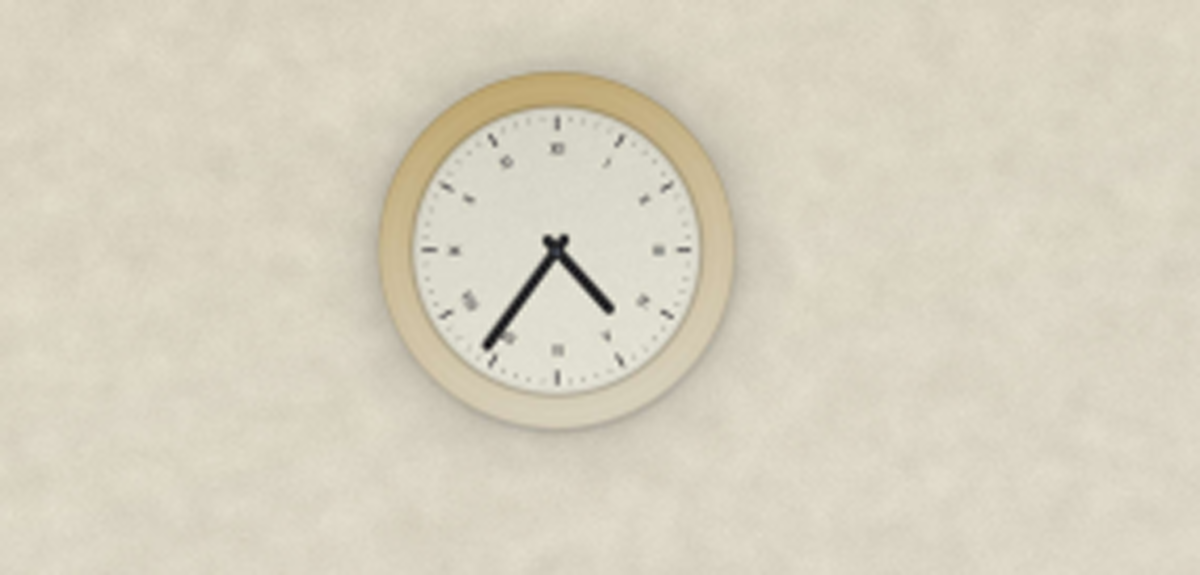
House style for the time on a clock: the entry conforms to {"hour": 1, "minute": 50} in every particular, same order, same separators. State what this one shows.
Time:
{"hour": 4, "minute": 36}
